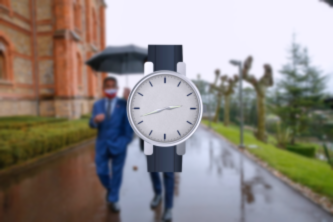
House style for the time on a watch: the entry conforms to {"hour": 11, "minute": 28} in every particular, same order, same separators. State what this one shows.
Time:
{"hour": 2, "minute": 42}
